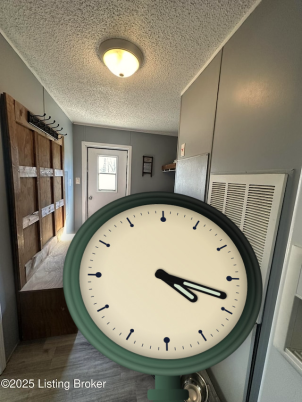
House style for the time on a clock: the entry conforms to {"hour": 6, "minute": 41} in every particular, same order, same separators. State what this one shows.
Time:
{"hour": 4, "minute": 18}
